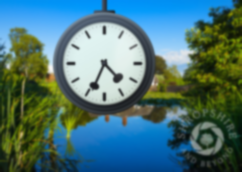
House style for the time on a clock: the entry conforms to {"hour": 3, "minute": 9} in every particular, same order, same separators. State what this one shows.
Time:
{"hour": 4, "minute": 34}
